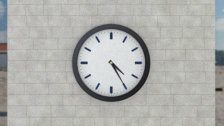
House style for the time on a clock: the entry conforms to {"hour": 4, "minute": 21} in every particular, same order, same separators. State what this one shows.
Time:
{"hour": 4, "minute": 25}
